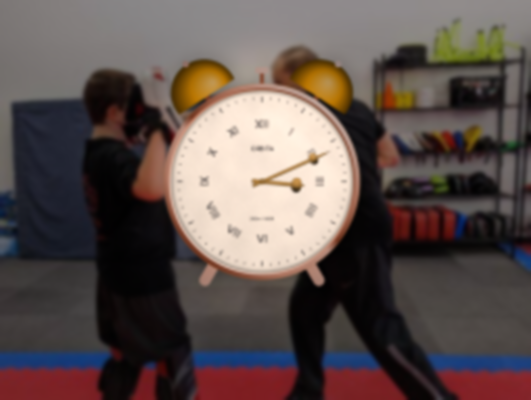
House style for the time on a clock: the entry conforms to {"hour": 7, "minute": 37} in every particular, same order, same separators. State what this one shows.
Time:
{"hour": 3, "minute": 11}
